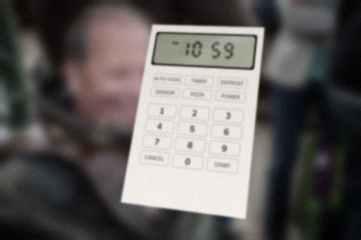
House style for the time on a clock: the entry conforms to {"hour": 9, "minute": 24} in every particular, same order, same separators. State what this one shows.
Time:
{"hour": 10, "minute": 59}
